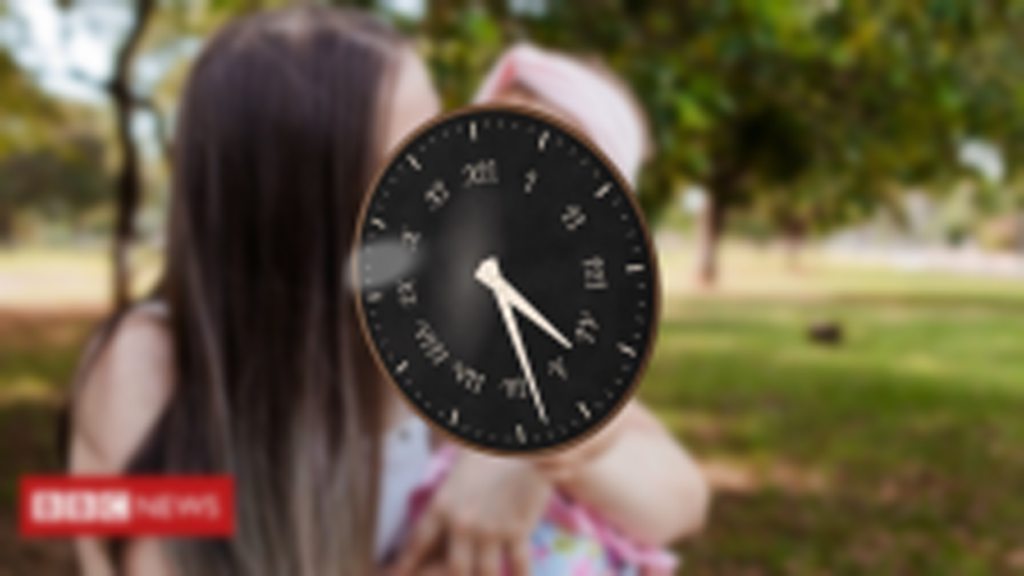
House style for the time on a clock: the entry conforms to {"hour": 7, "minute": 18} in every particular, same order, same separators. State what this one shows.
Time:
{"hour": 4, "minute": 28}
